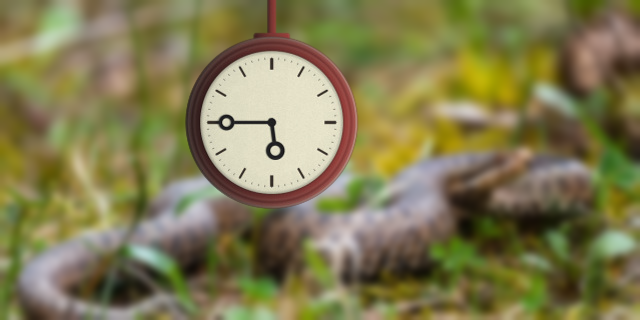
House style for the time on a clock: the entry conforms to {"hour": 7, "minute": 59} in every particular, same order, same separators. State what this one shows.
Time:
{"hour": 5, "minute": 45}
